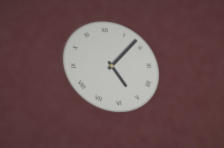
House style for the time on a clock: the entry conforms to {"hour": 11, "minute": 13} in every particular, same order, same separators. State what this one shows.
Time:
{"hour": 5, "minute": 8}
